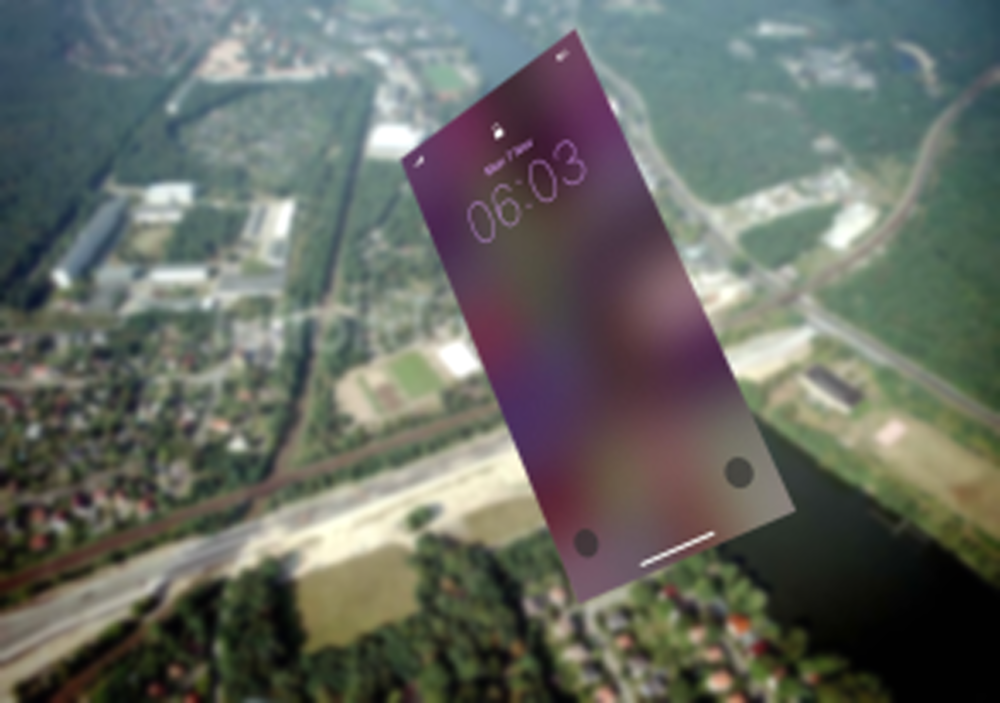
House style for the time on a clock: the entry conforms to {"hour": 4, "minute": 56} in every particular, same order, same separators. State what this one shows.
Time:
{"hour": 6, "minute": 3}
